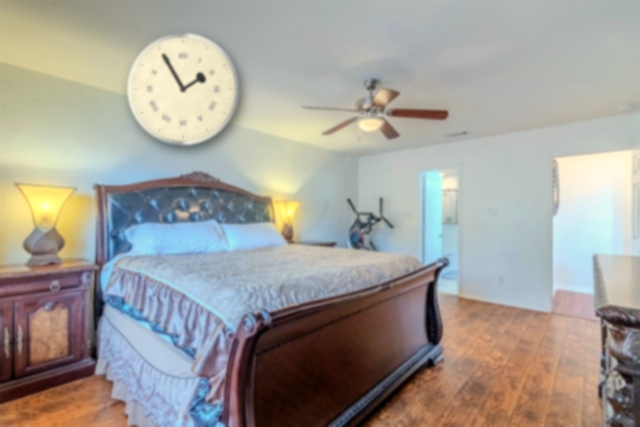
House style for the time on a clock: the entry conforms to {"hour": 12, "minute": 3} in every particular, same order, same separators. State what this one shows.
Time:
{"hour": 1, "minute": 55}
